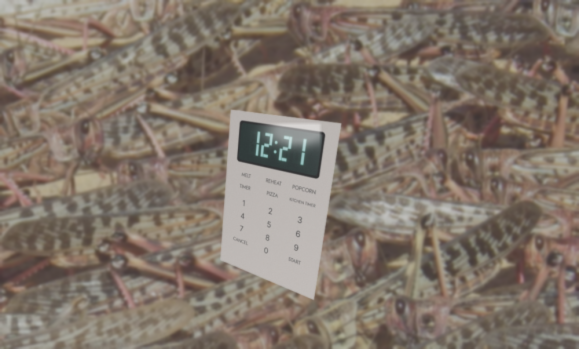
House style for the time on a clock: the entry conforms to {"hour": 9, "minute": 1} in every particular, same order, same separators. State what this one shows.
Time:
{"hour": 12, "minute": 21}
